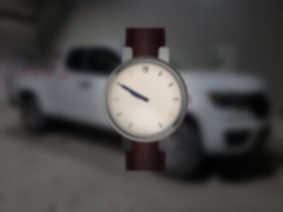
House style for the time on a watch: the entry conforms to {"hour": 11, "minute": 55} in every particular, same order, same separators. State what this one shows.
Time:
{"hour": 9, "minute": 50}
